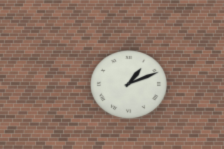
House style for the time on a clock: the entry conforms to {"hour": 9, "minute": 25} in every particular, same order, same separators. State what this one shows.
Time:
{"hour": 1, "minute": 11}
